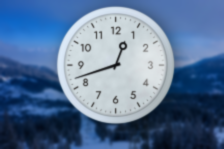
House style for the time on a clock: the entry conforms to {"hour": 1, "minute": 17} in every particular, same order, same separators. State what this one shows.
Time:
{"hour": 12, "minute": 42}
